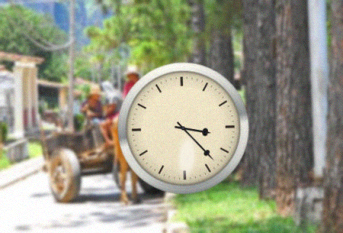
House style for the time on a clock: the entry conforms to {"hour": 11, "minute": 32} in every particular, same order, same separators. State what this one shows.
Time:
{"hour": 3, "minute": 23}
